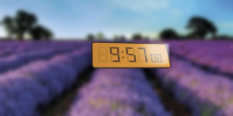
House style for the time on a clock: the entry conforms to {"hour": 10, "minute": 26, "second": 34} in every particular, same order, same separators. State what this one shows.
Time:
{"hour": 9, "minute": 57, "second": 8}
